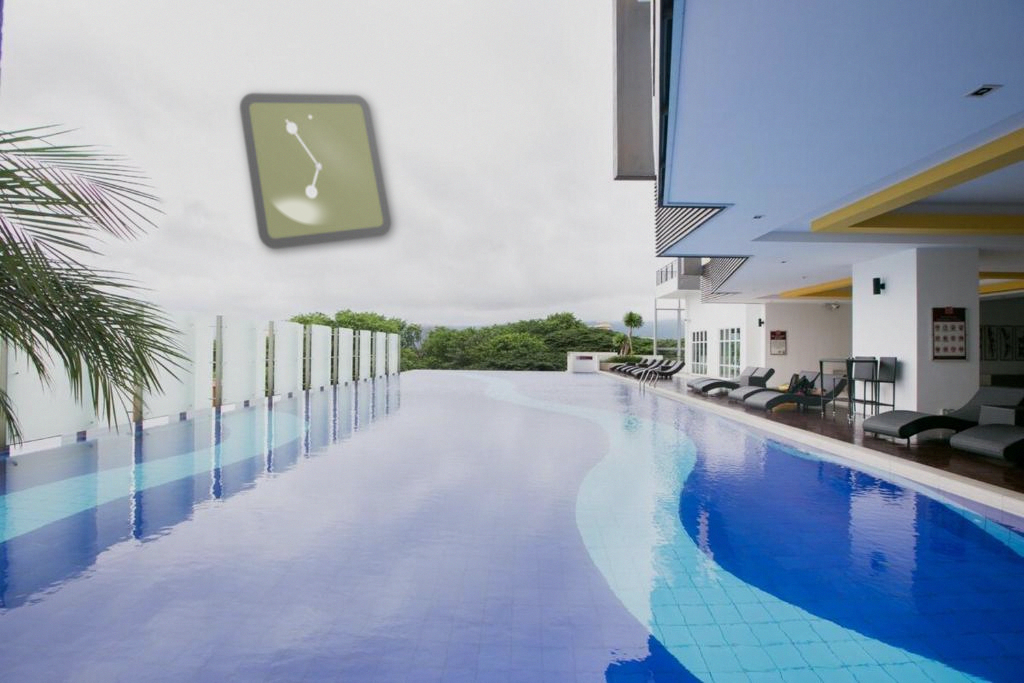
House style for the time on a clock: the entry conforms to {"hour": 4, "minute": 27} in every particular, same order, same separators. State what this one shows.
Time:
{"hour": 6, "minute": 55}
